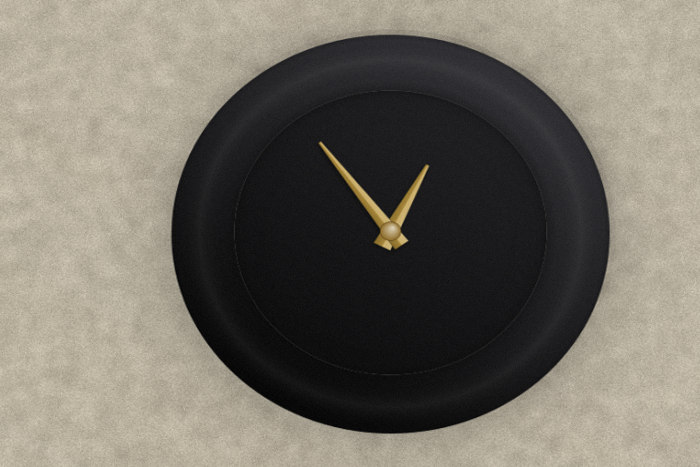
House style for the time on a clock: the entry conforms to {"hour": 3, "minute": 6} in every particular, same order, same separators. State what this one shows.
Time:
{"hour": 12, "minute": 54}
